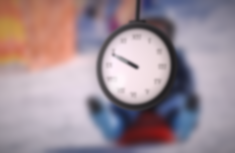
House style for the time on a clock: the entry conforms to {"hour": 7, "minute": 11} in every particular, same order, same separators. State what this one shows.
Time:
{"hour": 9, "minute": 49}
